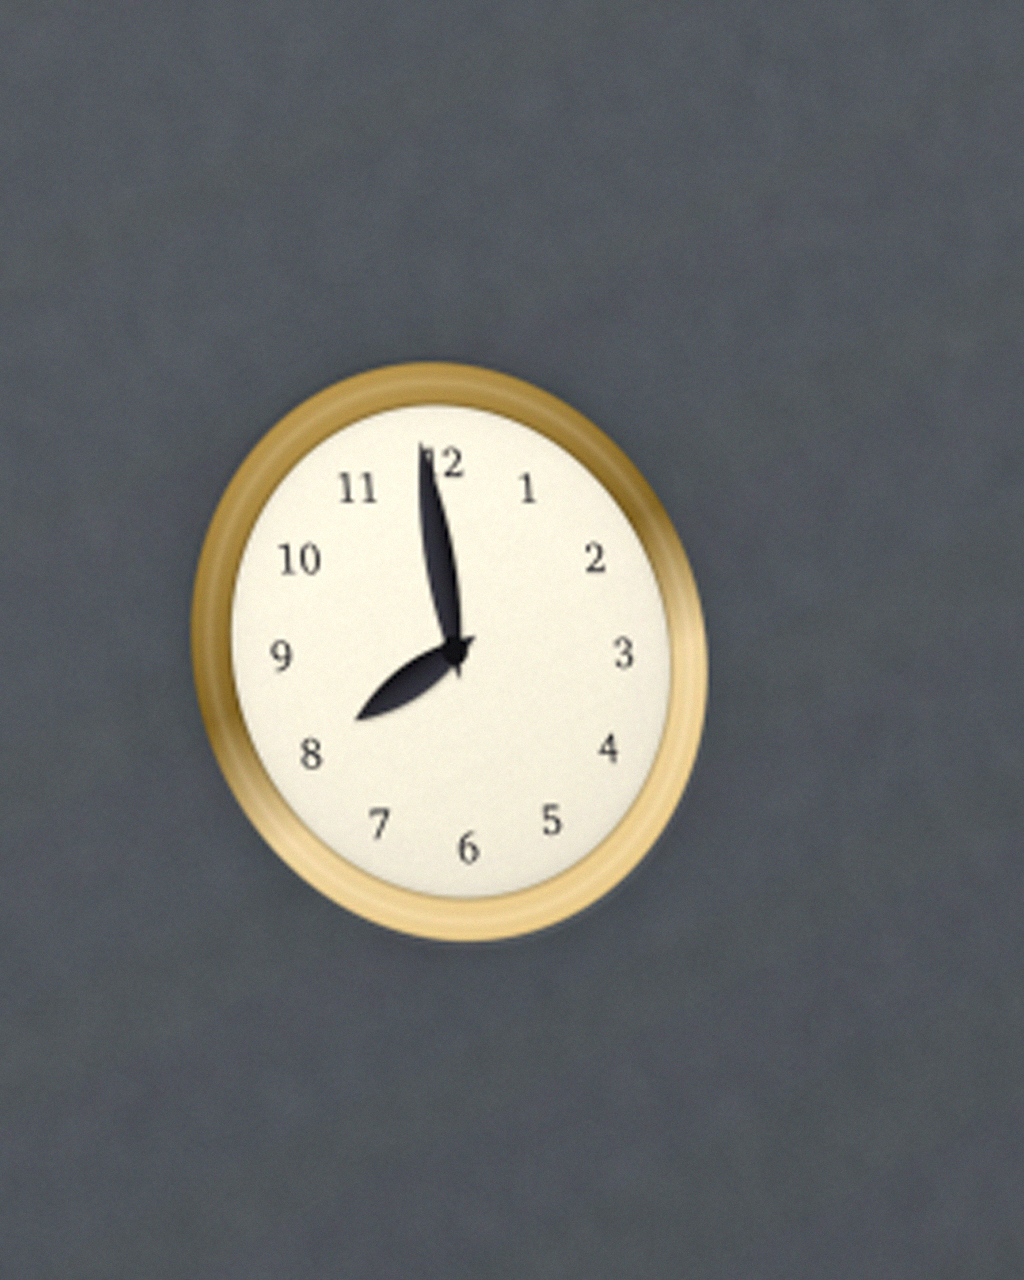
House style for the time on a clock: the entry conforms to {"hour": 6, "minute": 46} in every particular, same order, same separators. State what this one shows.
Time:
{"hour": 7, "minute": 59}
